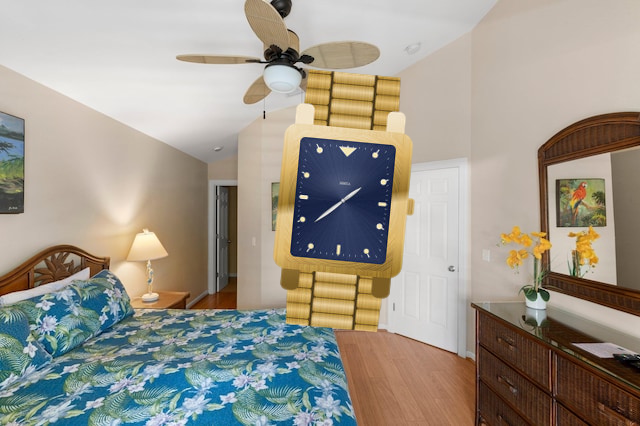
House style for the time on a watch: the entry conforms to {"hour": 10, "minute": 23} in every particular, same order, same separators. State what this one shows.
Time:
{"hour": 1, "minute": 38}
